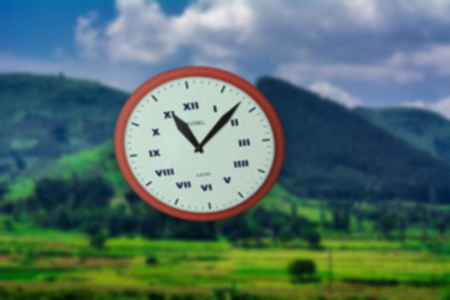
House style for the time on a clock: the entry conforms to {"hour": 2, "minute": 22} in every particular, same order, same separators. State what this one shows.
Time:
{"hour": 11, "minute": 8}
